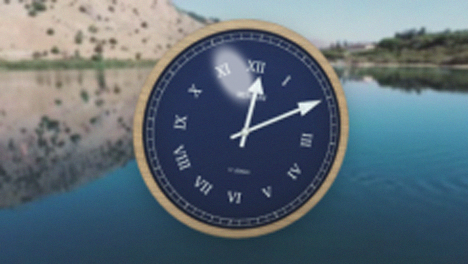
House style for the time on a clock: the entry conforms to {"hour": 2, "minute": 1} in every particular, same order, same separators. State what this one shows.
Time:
{"hour": 12, "minute": 10}
